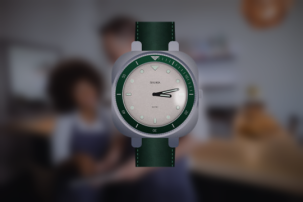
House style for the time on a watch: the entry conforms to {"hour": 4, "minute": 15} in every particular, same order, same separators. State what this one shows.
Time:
{"hour": 3, "minute": 13}
